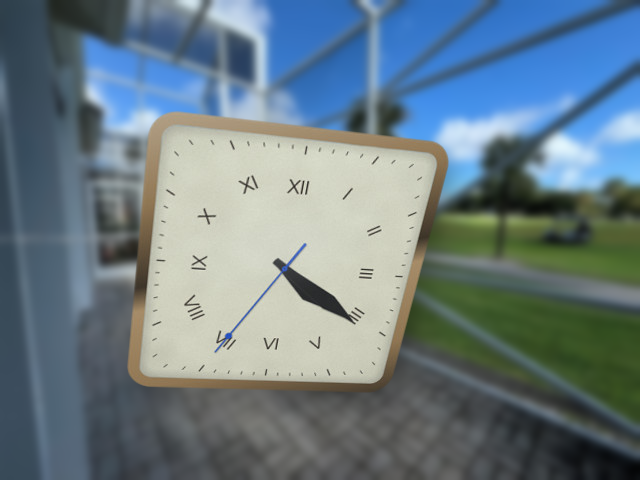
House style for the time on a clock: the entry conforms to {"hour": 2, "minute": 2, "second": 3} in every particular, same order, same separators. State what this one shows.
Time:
{"hour": 4, "minute": 20, "second": 35}
